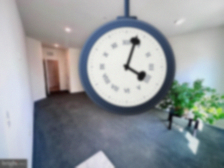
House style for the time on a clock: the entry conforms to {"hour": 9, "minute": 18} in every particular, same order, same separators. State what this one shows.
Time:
{"hour": 4, "minute": 3}
